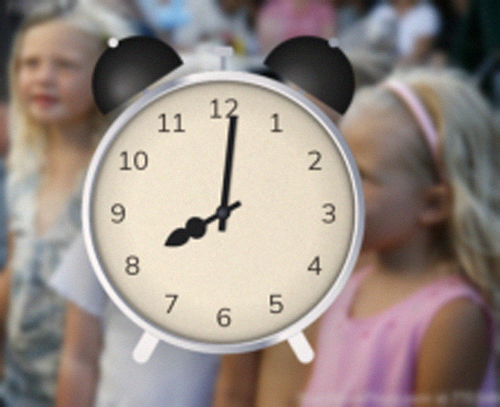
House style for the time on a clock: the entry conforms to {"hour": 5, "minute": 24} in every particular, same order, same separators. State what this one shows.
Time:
{"hour": 8, "minute": 1}
